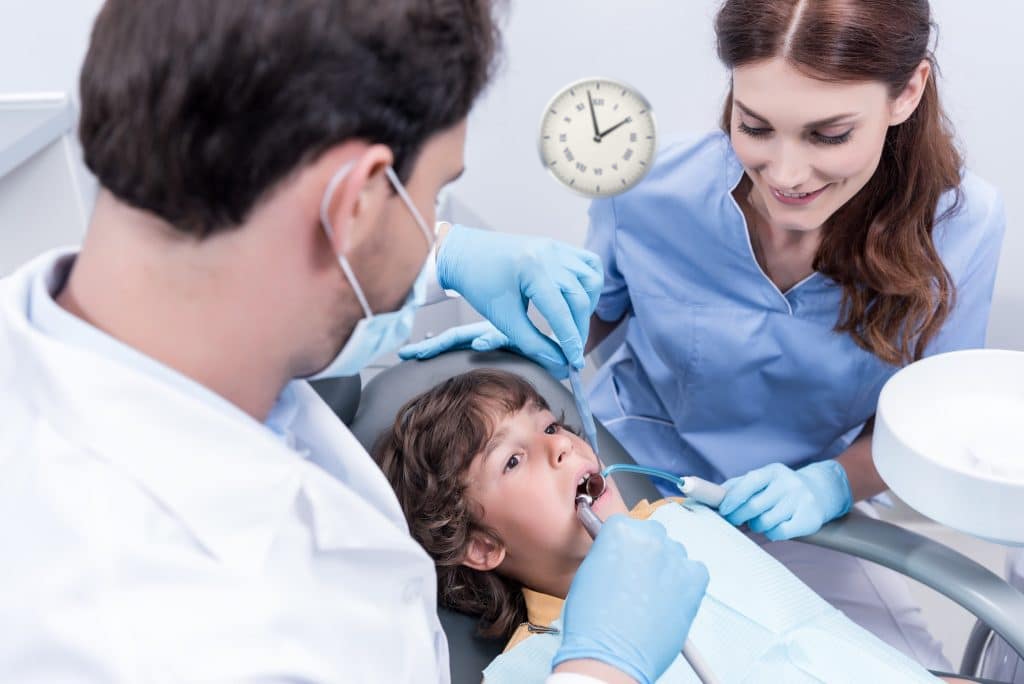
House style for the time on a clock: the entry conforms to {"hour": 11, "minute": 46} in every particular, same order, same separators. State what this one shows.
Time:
{"hour": 1, "minute": 58}
